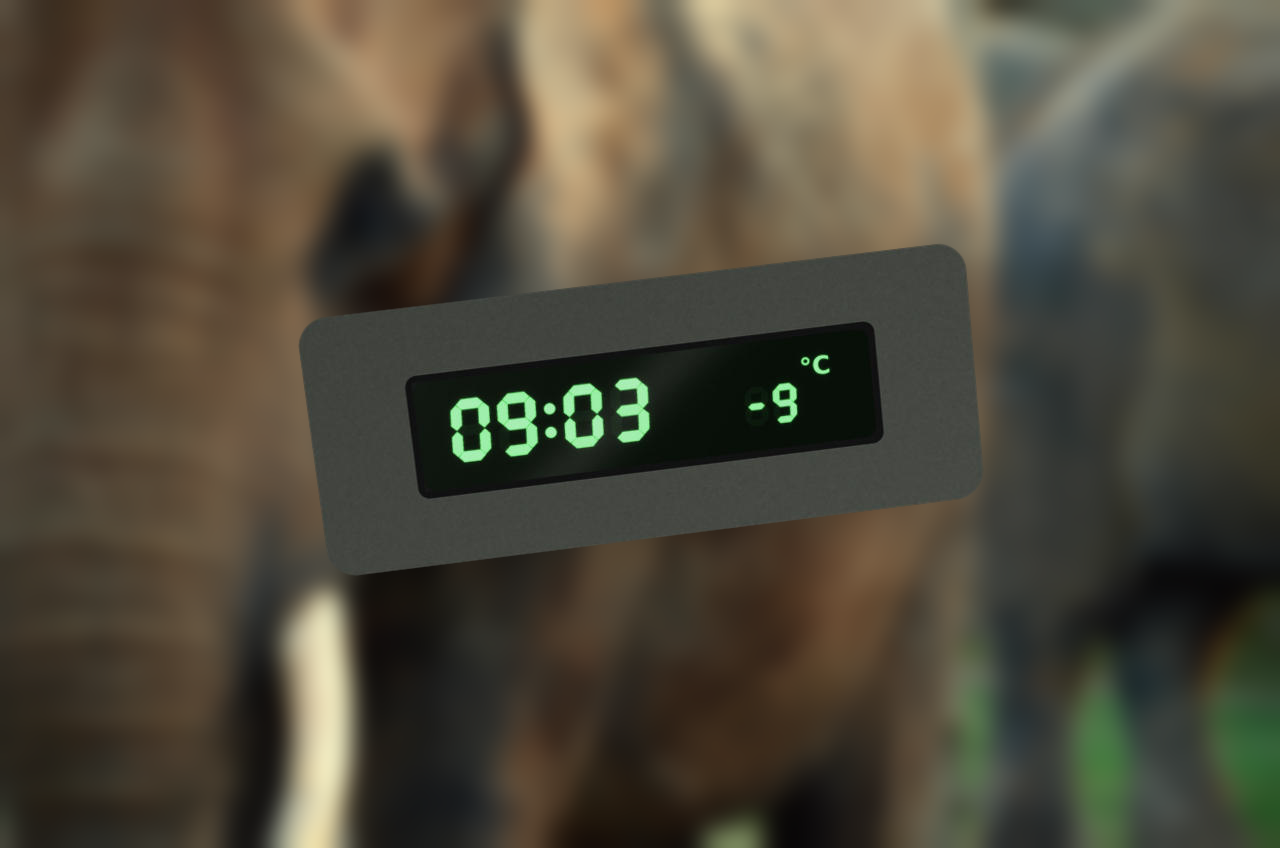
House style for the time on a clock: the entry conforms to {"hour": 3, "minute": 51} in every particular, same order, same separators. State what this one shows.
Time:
{"hour": 9, "minute": 3}
